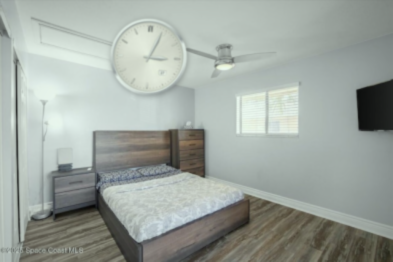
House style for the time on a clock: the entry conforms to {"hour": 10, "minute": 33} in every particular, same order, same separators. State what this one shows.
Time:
{"hour": 3, "minute": 4}
